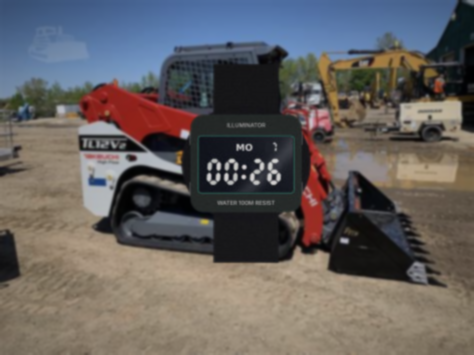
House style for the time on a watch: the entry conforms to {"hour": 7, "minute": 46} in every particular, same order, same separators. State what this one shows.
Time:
{"hour": 0, "minute": 26}
